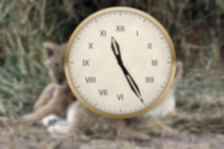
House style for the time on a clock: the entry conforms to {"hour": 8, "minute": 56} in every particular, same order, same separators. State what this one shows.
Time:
{"hour": 11, "minute": 25}
